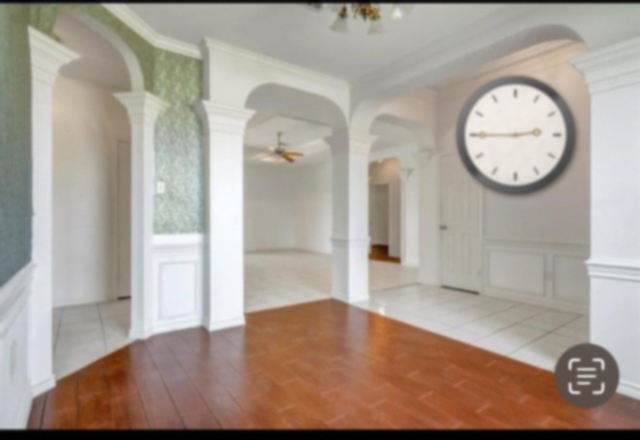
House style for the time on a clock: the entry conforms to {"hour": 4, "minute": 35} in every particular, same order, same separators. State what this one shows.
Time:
{"hour": 2, "minute": 45}
